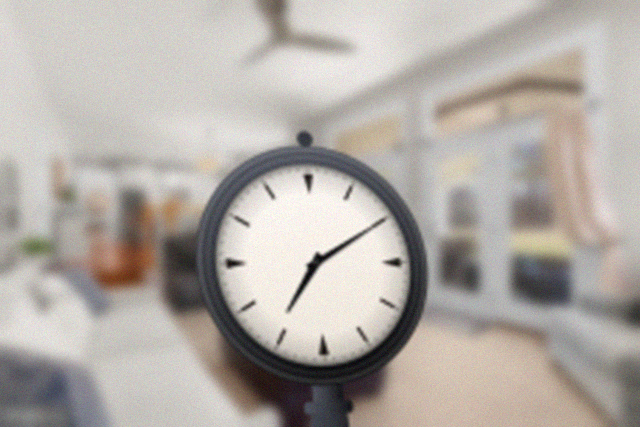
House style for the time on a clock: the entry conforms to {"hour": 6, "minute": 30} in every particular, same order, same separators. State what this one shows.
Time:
{"hour": 7, "minute": 10}
